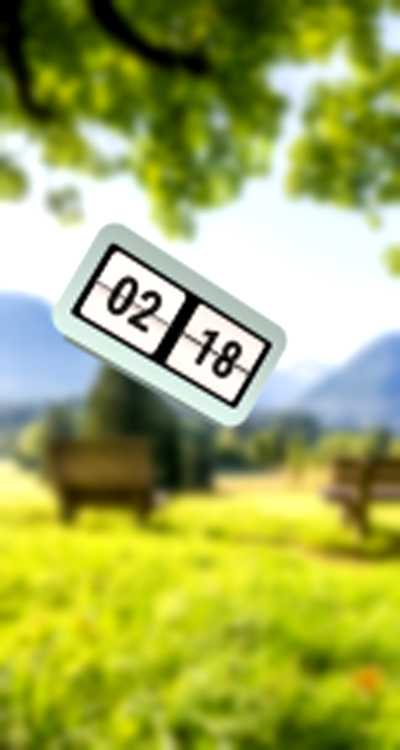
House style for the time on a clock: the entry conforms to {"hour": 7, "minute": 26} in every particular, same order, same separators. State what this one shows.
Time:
{"hour": 2, "minute": 18}
